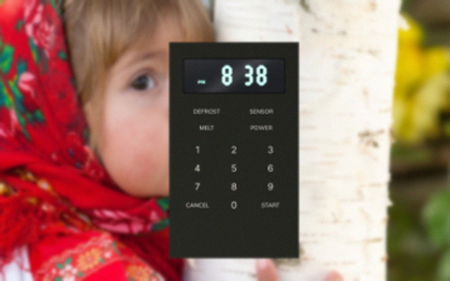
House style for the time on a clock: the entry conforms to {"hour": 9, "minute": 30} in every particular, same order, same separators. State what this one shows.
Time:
{"hour": 8, "minute": 38}
